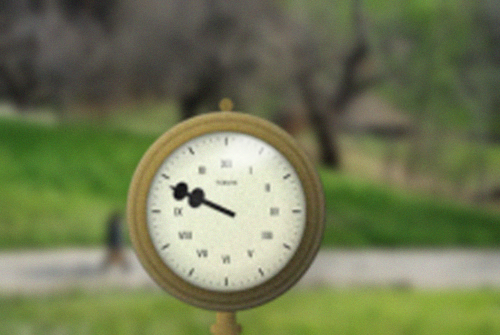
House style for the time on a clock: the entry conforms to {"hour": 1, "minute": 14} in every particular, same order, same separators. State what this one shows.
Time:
{"hour": 9, "minute": 49}
